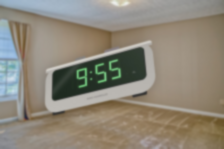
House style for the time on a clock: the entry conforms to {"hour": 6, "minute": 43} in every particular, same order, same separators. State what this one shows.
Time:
{"hour": 9, "minute": 55}
